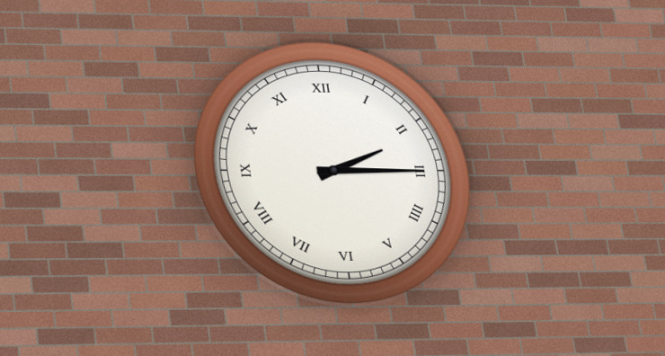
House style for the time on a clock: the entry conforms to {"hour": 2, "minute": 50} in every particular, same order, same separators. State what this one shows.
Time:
{"hour": 2, "minute": 15}
